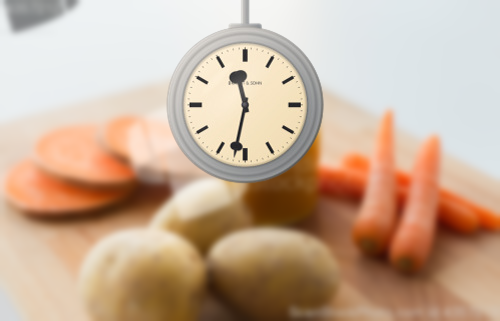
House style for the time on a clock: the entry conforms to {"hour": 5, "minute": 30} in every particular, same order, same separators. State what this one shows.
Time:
{"hour": 11, "minute": 32}
